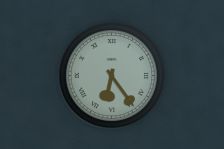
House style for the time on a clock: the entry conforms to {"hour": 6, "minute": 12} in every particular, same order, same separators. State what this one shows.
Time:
{"hour": 6, "minute": 24}
